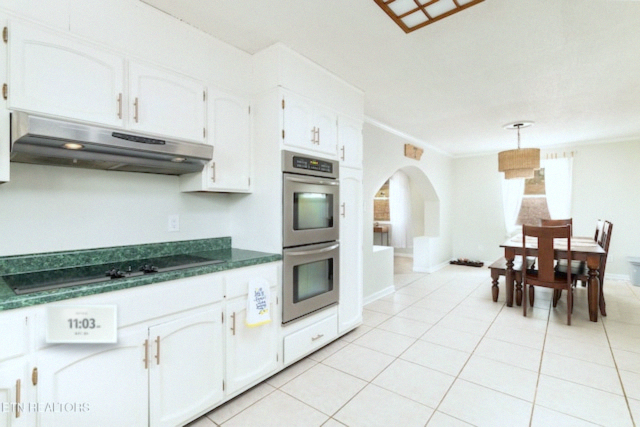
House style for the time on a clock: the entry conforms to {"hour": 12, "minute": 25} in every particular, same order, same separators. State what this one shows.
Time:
{"hour": 11, "minute": 3}
